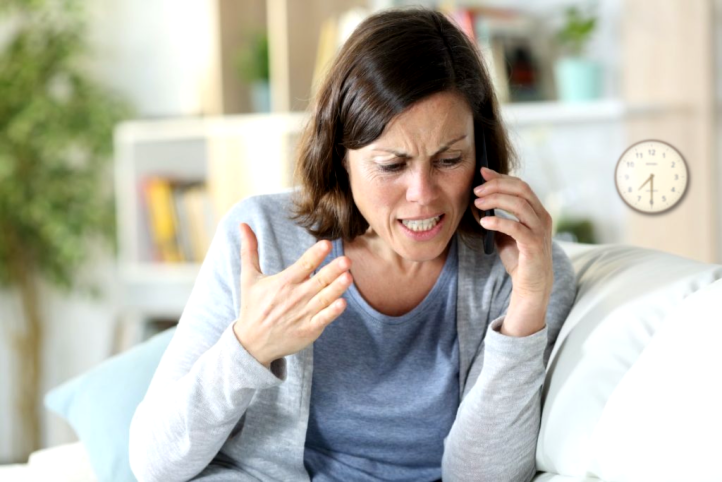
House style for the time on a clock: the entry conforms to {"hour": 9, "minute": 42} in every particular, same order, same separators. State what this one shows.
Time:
{"hour": 7, "minute": 30}
